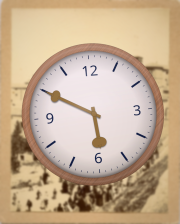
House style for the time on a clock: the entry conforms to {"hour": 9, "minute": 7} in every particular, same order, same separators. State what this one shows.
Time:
{"hour": 5, "minute": 50}
